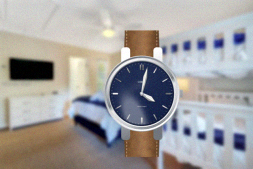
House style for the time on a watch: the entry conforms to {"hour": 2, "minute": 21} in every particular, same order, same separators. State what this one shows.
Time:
{"hour": 4, "minute": 2}
